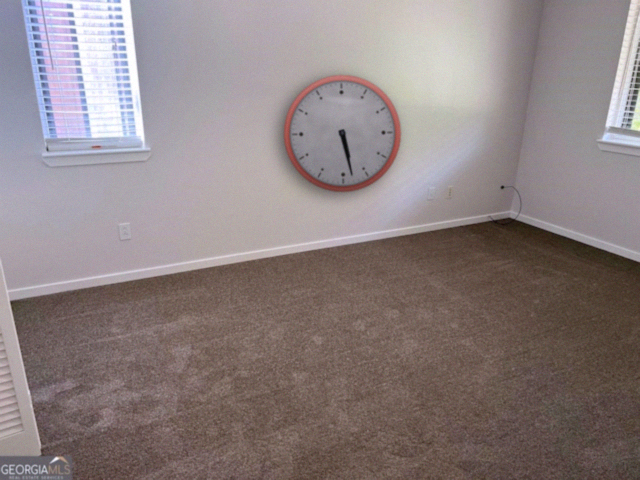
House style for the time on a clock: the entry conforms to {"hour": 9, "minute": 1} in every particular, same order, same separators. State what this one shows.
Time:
{"hour": 5, "minute": 28}
